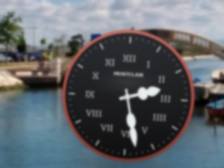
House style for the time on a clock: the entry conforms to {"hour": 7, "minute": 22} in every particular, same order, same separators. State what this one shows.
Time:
{"hour": 2, "minute": 28}
